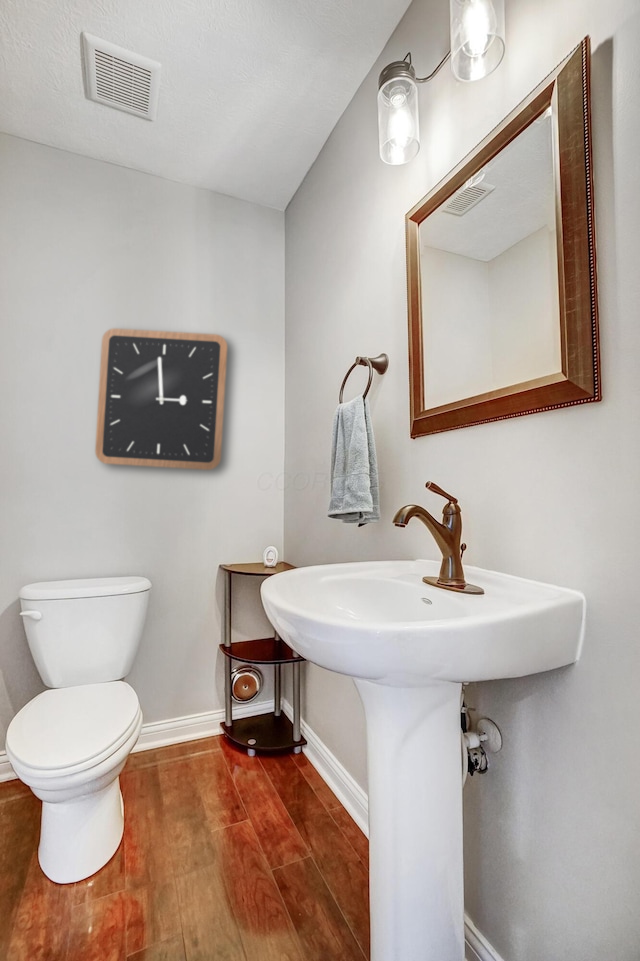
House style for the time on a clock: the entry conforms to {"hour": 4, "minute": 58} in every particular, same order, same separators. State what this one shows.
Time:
{"hour": 2, "minute": 59}
